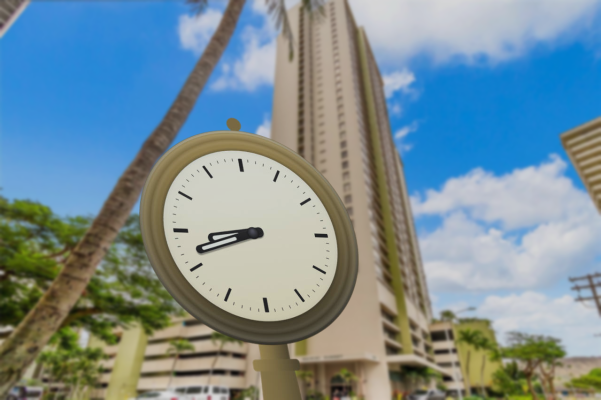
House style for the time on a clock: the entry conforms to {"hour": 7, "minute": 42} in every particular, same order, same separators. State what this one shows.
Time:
{"hour": 8, "minute": 42}
